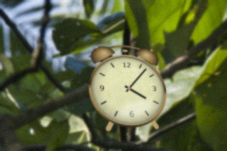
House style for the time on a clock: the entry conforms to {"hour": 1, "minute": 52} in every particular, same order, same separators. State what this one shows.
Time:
{"hour": 4, "minute": 7}
